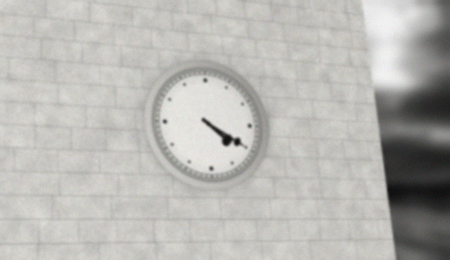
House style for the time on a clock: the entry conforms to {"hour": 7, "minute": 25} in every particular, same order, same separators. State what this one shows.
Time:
{"hour": 4, "minute": 20}
